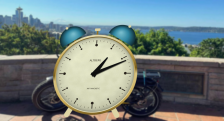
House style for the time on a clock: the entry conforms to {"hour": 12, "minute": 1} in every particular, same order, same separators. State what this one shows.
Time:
{"hour": 1, "minute": 11}
